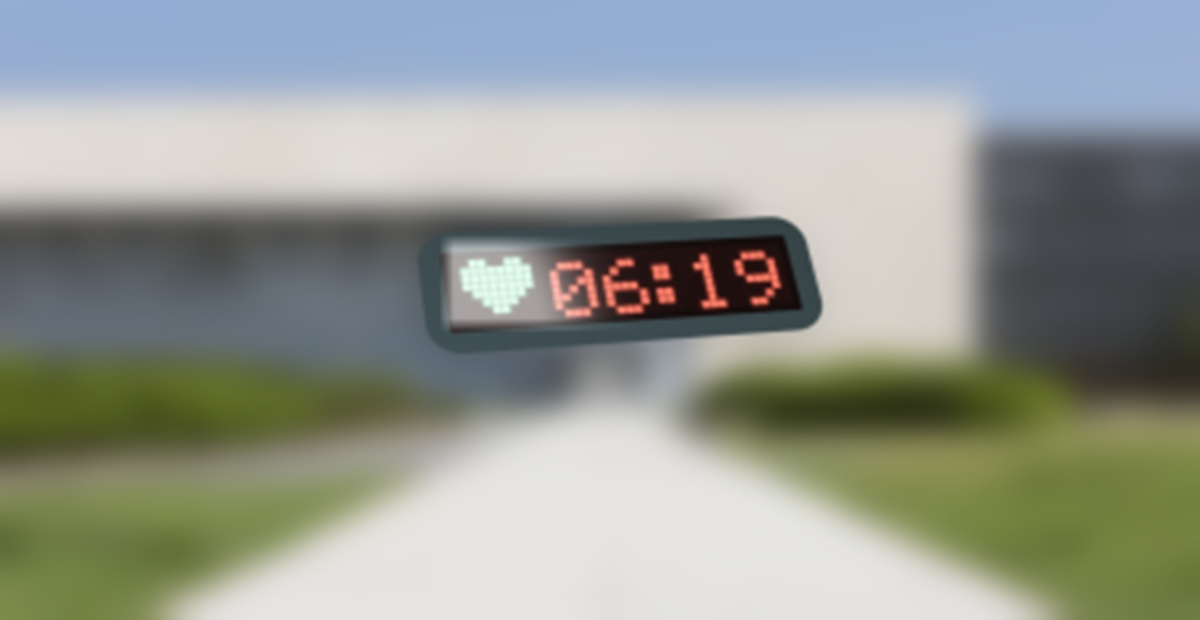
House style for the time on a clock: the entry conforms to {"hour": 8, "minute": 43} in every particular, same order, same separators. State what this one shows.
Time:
{"hour": 6, "minute": 19}
